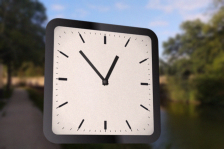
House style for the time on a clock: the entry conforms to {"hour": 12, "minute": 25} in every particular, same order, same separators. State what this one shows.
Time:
{"hour": 12, "minute": 53}
